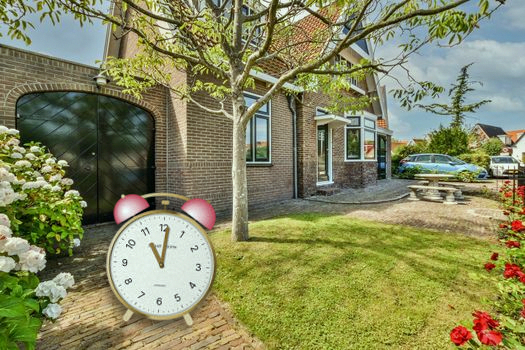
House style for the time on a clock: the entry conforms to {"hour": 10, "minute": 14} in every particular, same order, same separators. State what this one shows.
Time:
{"hour": 11, "minute": 1}
